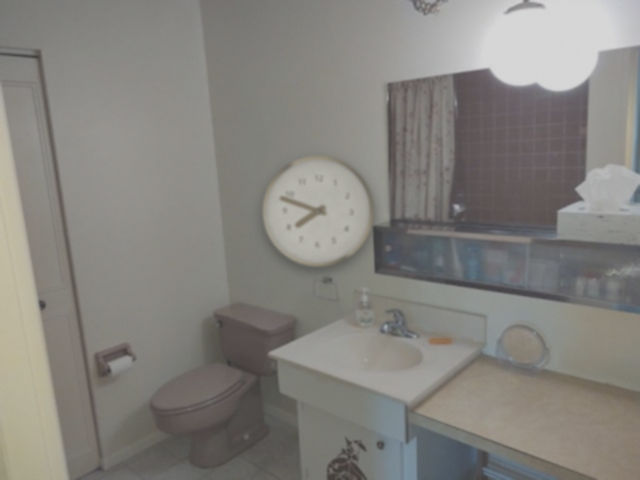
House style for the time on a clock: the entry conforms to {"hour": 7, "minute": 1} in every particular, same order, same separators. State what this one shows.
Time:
{"hour": 7, "minute": 48}
